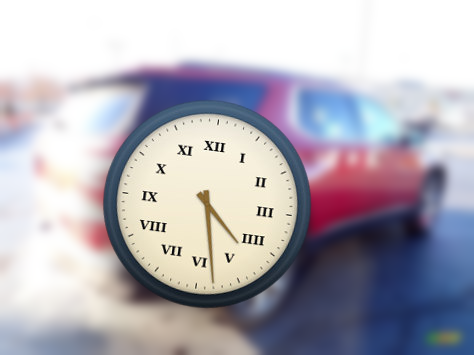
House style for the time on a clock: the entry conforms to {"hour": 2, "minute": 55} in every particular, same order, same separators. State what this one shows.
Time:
{"hour": 4, "minute": 28}
